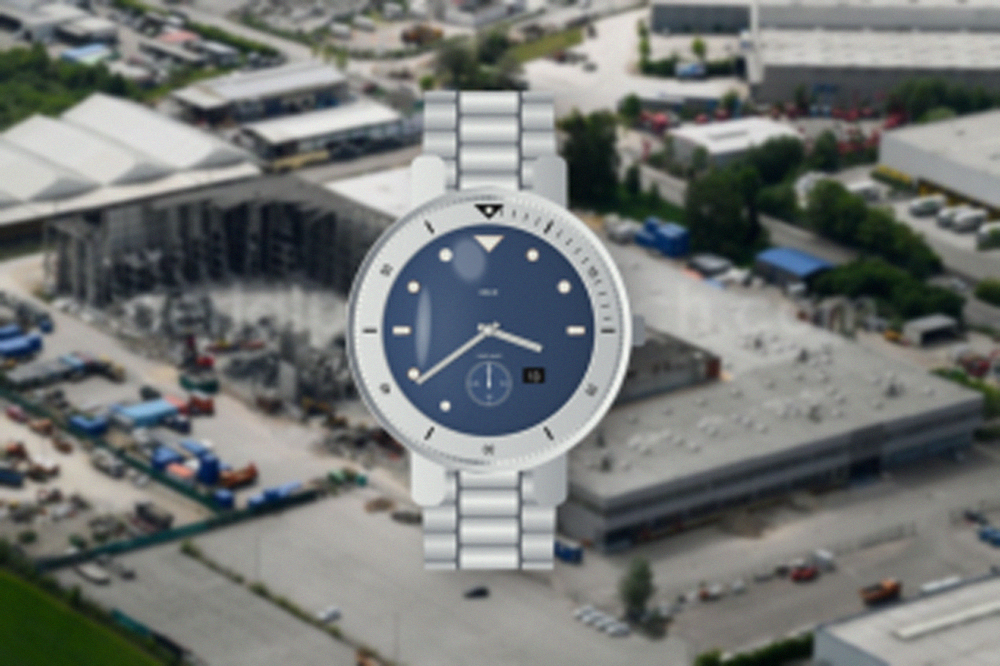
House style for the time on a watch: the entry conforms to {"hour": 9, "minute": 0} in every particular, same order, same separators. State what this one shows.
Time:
{"hour": 3, "minute": 39}
